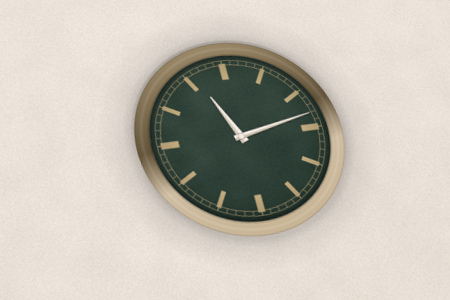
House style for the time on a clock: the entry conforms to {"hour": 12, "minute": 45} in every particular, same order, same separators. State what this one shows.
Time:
{"hour": 11, "minute": 13}
